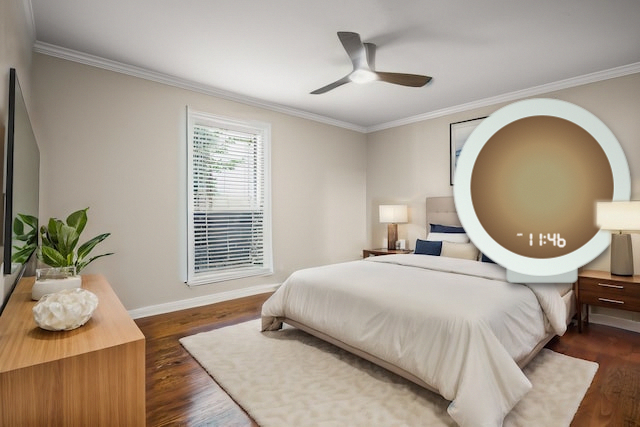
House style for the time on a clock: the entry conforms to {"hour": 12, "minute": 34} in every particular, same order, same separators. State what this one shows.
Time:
{"hour": 11, "minute": 46}
